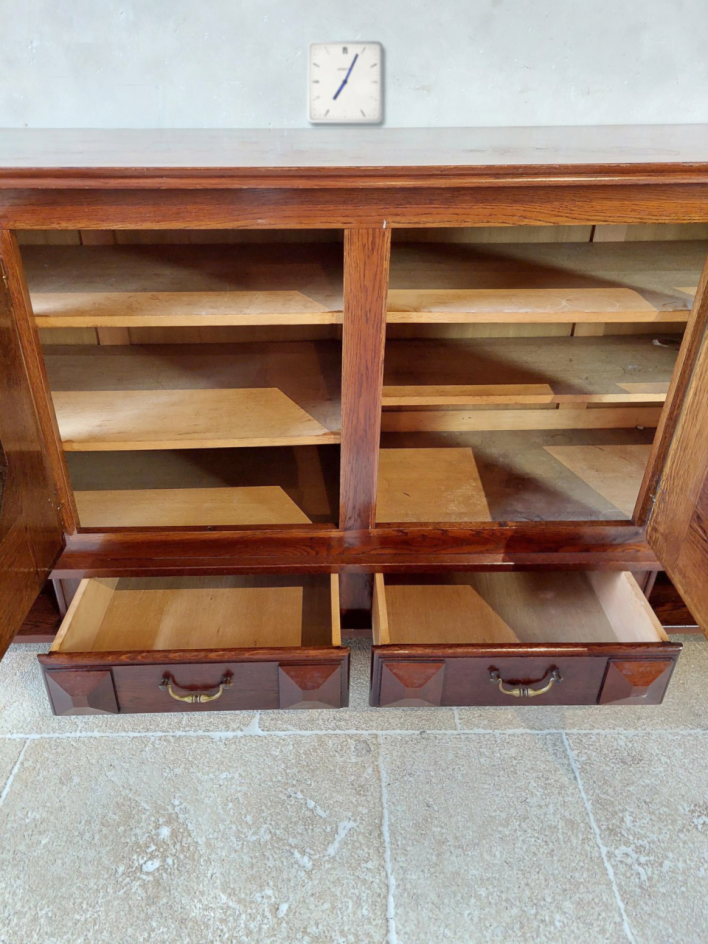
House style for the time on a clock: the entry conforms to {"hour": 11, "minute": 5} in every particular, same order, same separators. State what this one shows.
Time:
{"hour": 7, "minute": 4}
